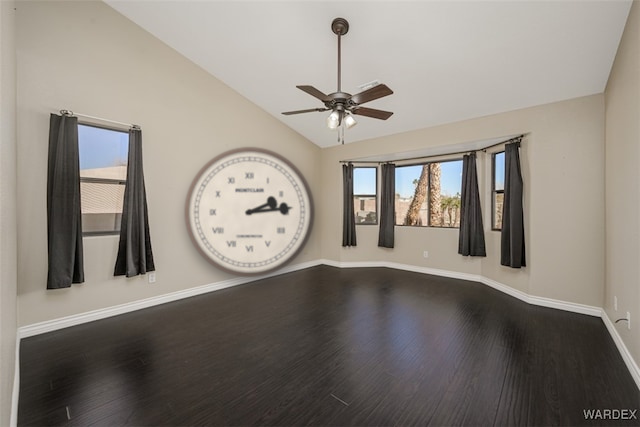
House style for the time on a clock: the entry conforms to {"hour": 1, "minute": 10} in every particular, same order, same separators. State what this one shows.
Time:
{"hour": 2, "minute": 14}
